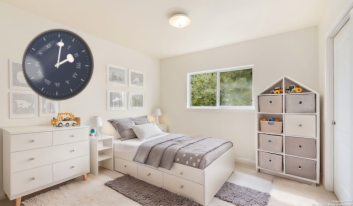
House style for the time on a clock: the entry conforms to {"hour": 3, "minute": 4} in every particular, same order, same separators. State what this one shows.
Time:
{"hour": 2, "minute": 1}
